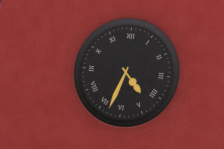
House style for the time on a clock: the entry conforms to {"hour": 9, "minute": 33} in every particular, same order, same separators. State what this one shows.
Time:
{"hour": 4, "minute": 33}
